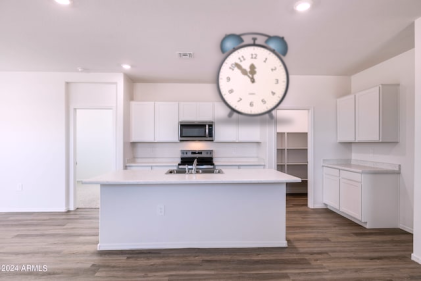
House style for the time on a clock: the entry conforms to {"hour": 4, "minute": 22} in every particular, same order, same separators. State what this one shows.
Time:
{"hour": 11, "minute": 52}
